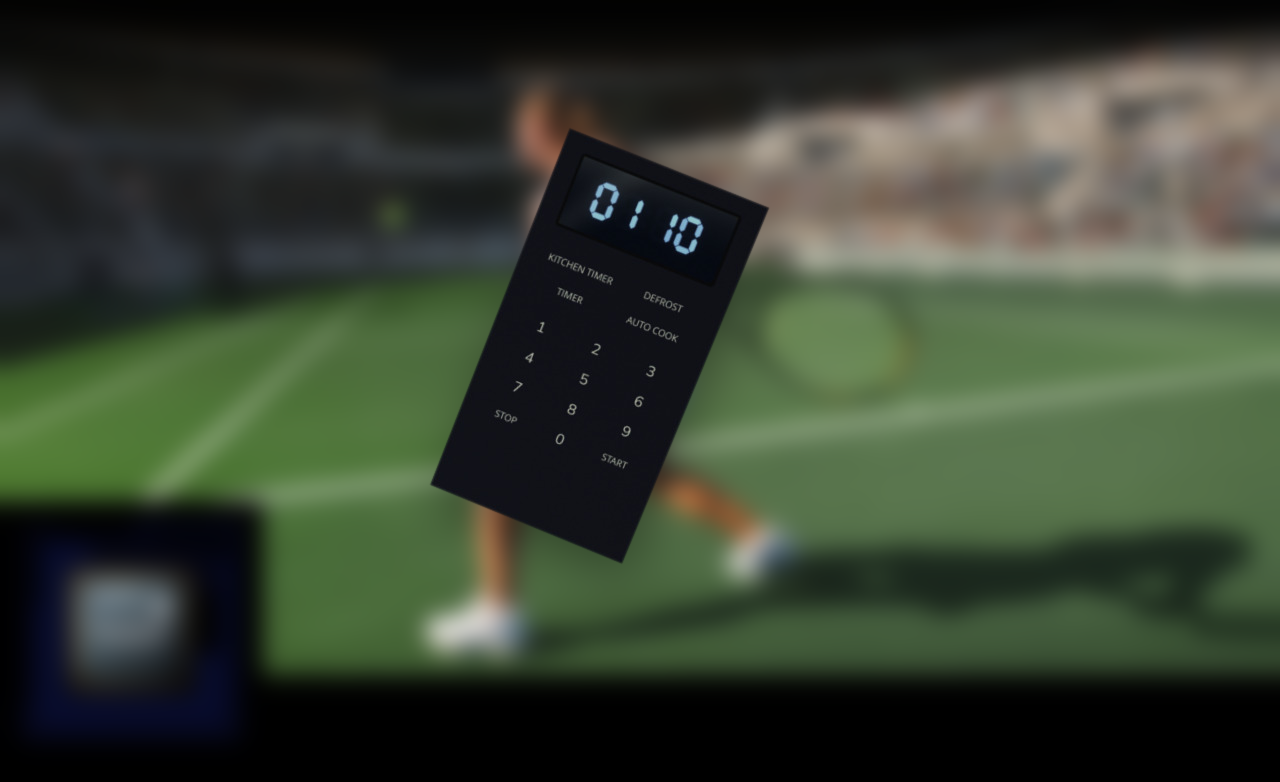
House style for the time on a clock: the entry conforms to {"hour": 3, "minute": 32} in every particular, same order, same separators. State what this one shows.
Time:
{"hour": 1, "minute": 10}
